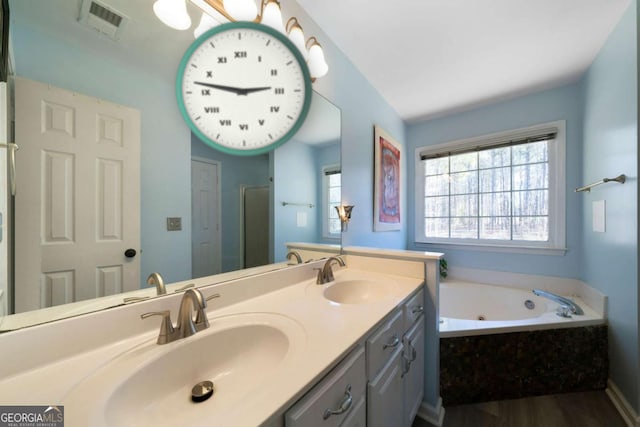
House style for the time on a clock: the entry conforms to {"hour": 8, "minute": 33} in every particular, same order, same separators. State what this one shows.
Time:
{"hour": 2, "minute": 47}
